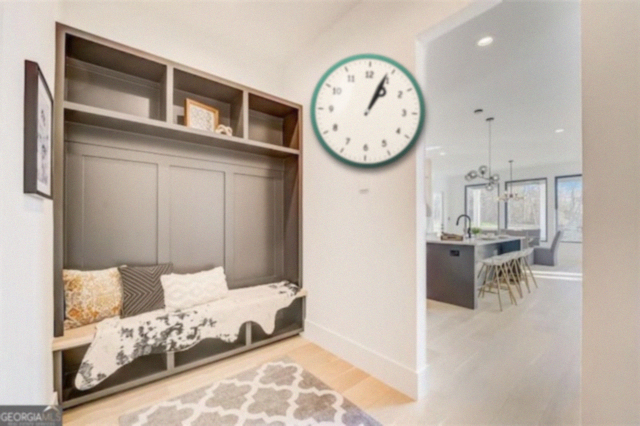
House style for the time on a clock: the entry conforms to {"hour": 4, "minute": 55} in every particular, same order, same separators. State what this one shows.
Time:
{"hour": 1, "minute": 4}
